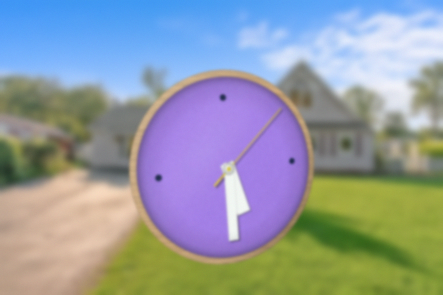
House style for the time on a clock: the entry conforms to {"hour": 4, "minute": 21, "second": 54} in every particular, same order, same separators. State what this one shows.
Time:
{"hour": 5, "minute": 30, "second": 8}
